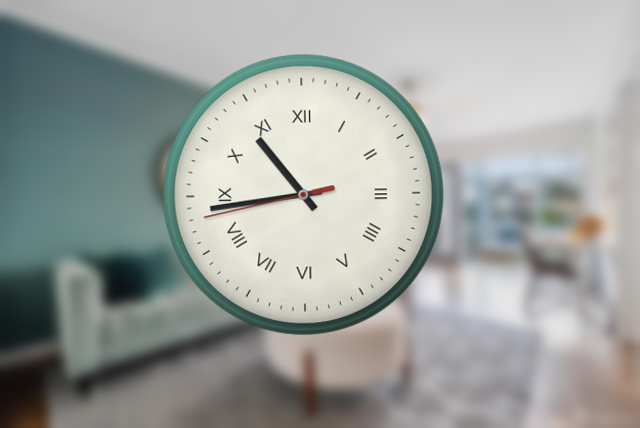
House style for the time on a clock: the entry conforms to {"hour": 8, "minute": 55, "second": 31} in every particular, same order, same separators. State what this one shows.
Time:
{"hour": 10, "minute": 43, "second": 43}
